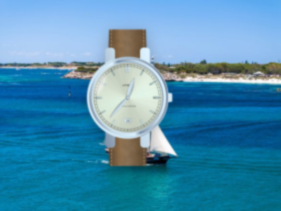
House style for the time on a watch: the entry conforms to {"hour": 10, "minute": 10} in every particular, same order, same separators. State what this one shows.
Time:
{"hour": 12, "minute": 37}
